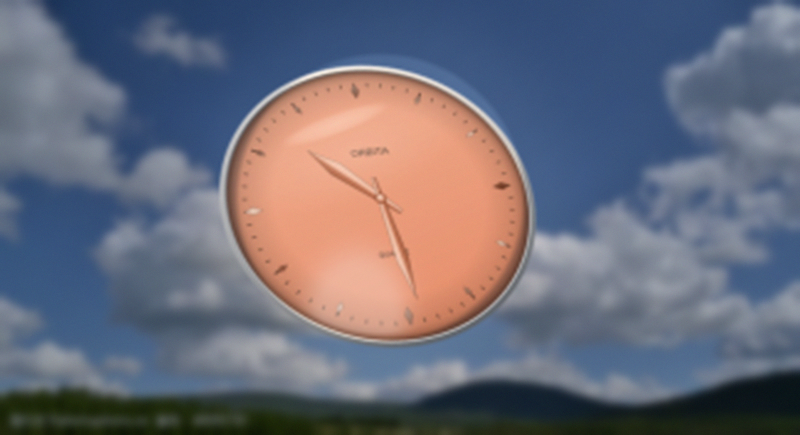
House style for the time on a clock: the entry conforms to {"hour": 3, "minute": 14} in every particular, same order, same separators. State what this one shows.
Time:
{"hour": 10, "minute": 29}
